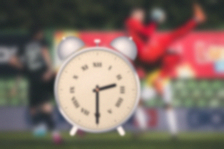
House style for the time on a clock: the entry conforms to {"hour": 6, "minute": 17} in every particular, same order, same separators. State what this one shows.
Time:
{"hour": 2, "minute": 30}
